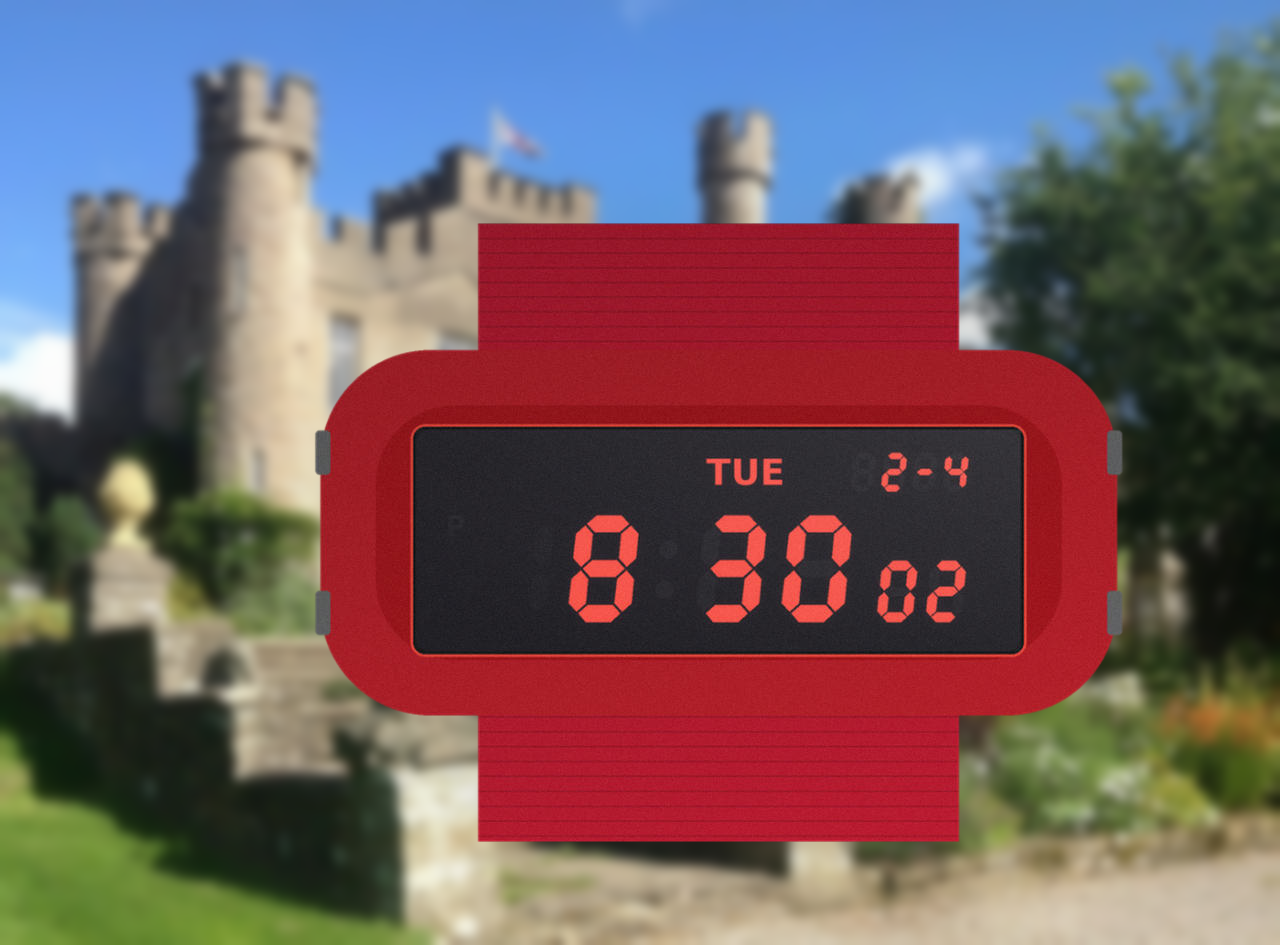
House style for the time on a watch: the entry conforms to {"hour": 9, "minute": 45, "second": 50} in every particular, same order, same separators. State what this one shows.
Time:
{"hour": 8, "minute": 30, "second": 2}
